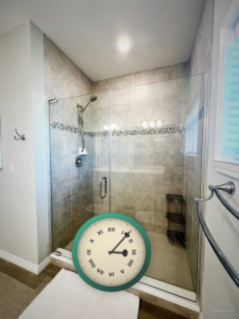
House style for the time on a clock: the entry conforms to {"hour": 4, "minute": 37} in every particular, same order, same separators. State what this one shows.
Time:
{"hour": 3, "minute": 7}
